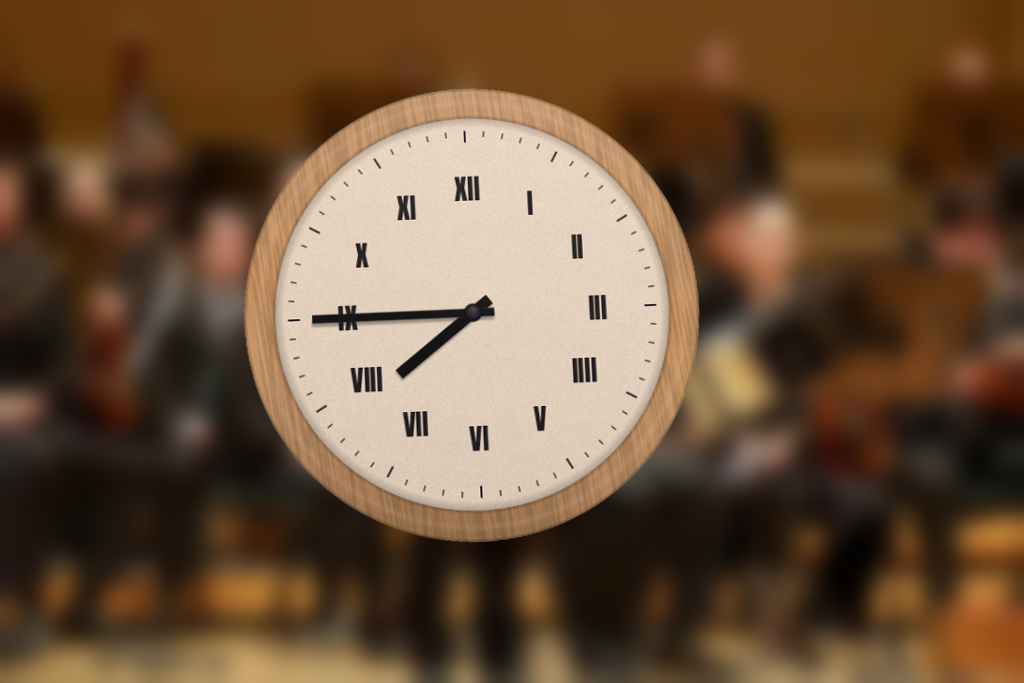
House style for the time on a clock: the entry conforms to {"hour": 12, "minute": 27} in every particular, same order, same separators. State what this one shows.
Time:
{"hour": 7, "minute": 45}
